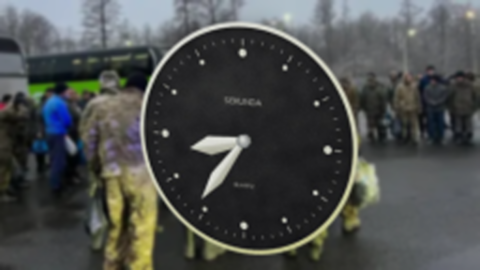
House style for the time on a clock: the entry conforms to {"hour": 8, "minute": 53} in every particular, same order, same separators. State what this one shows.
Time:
{"hour": 8, "minute": 36}
